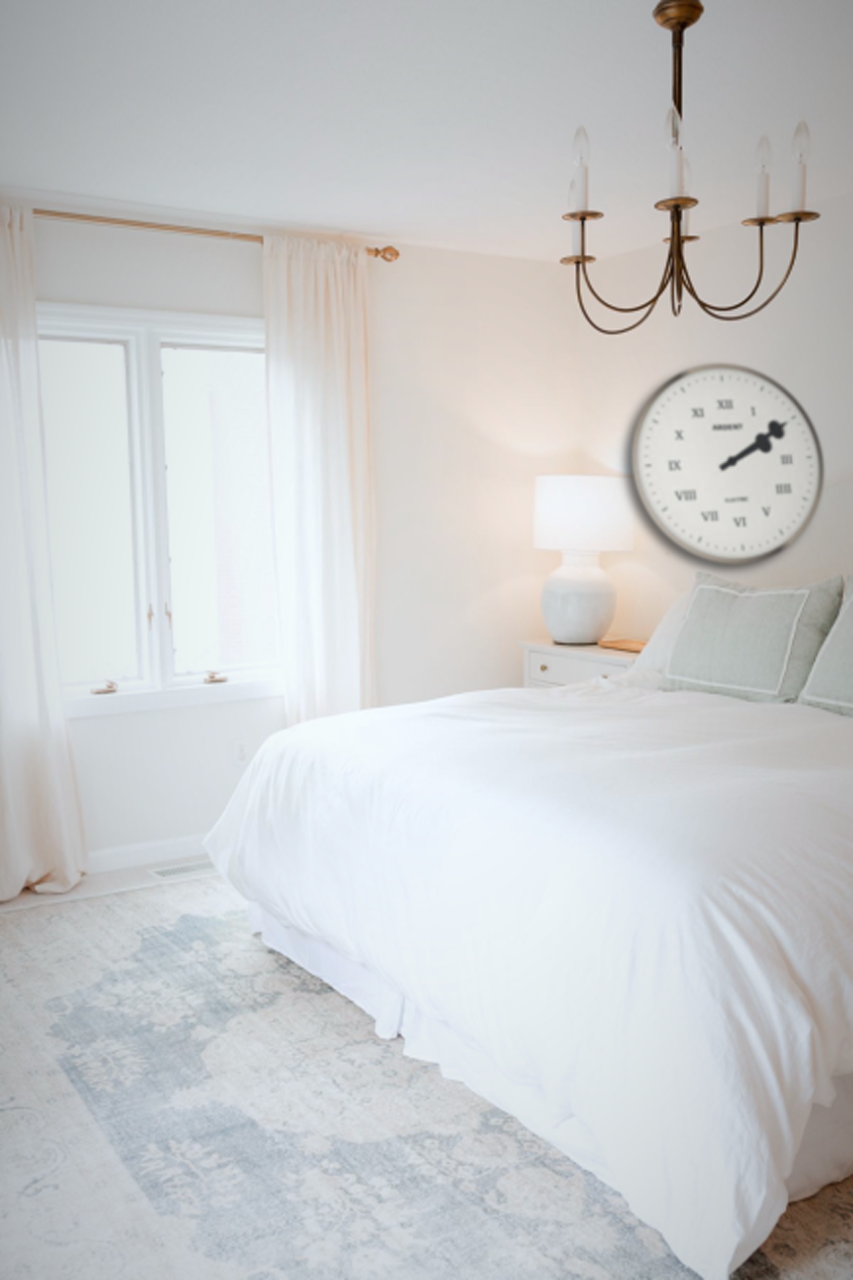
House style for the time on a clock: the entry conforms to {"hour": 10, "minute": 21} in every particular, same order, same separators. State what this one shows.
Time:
{"hour": 2, "minute": 10}
